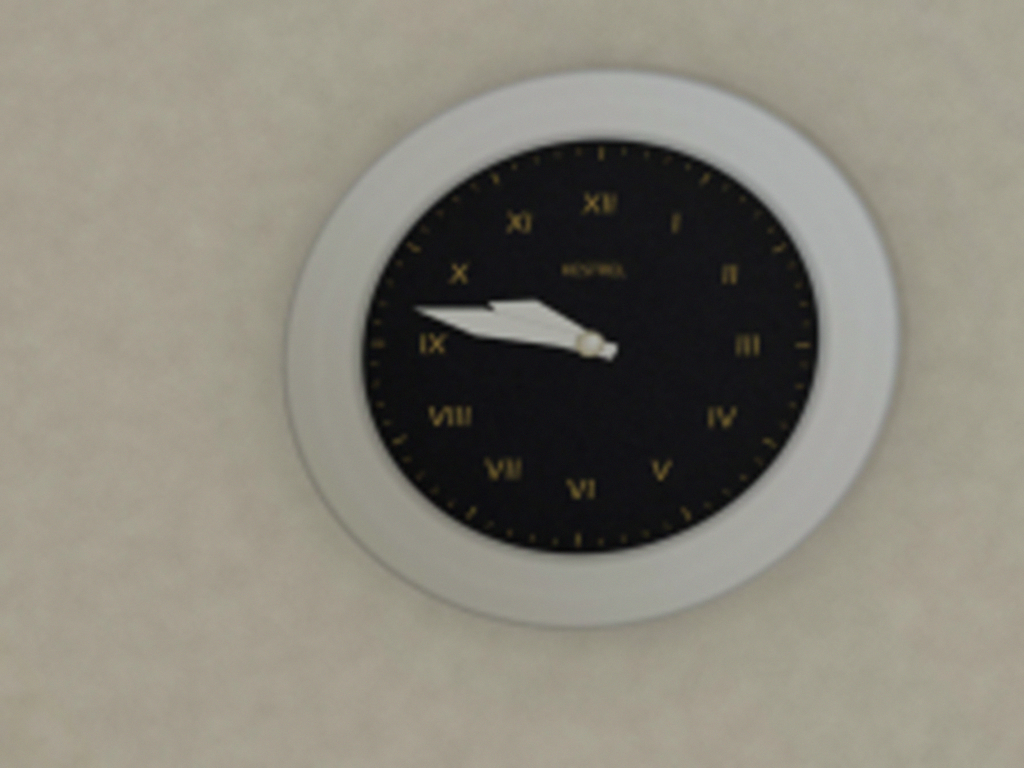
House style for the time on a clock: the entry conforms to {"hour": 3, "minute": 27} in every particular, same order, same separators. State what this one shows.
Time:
{"hour": 9, "minute": 47}
